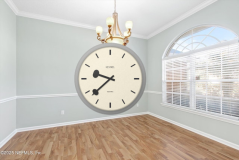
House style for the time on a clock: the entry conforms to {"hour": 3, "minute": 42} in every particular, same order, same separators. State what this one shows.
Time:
{"hour": 9, "minute": 38}
